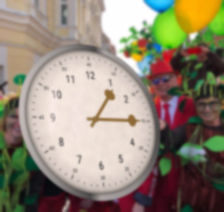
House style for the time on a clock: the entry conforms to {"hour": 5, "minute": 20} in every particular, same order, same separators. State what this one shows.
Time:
{"hour": 1, "minute": 15}
